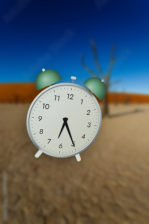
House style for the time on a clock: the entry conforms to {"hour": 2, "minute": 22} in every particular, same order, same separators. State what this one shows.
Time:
{"hour": 6, "minute": 25}
